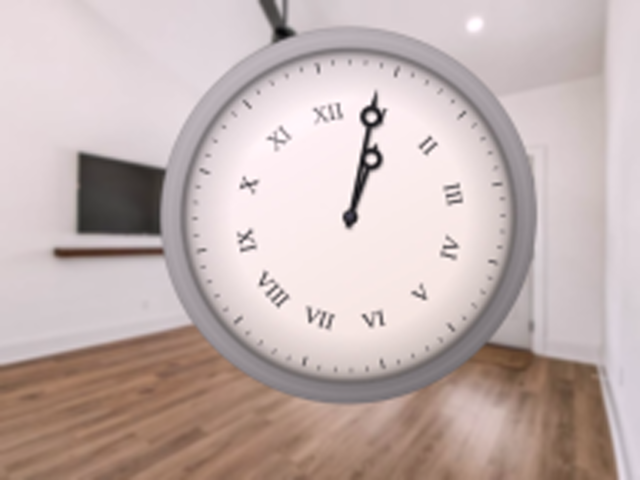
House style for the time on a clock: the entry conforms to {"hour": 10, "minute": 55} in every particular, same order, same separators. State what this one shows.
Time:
{"hour": 1, "minute": 4}
